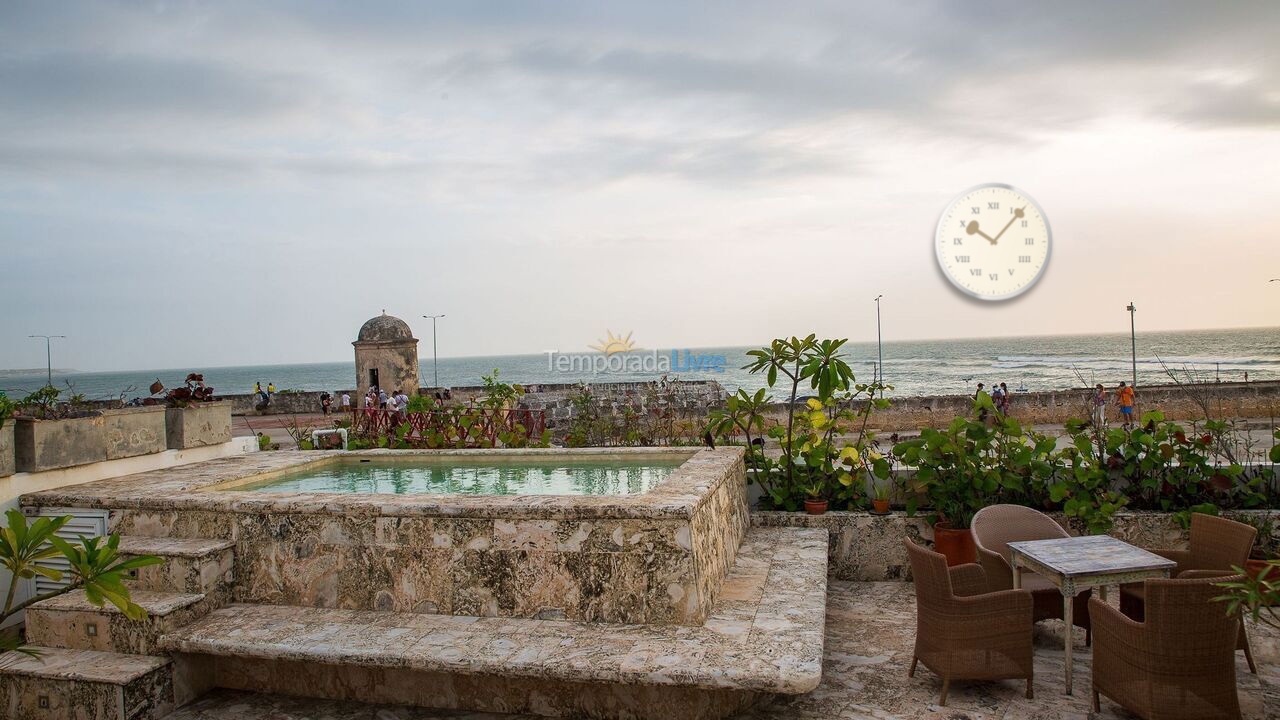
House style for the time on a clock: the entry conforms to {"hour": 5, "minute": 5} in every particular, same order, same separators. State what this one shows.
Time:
{"hour": 10, "minute": 7}
